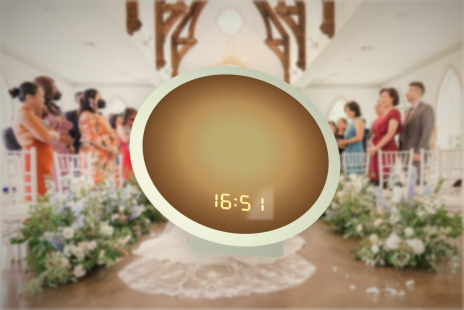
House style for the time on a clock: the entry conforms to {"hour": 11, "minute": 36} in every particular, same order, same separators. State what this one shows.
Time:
{"hour": 16, "minute": 51}
